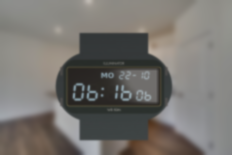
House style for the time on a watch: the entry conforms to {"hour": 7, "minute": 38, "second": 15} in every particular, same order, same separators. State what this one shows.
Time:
{"hour": 6, "minute": 16, "second": 6}
